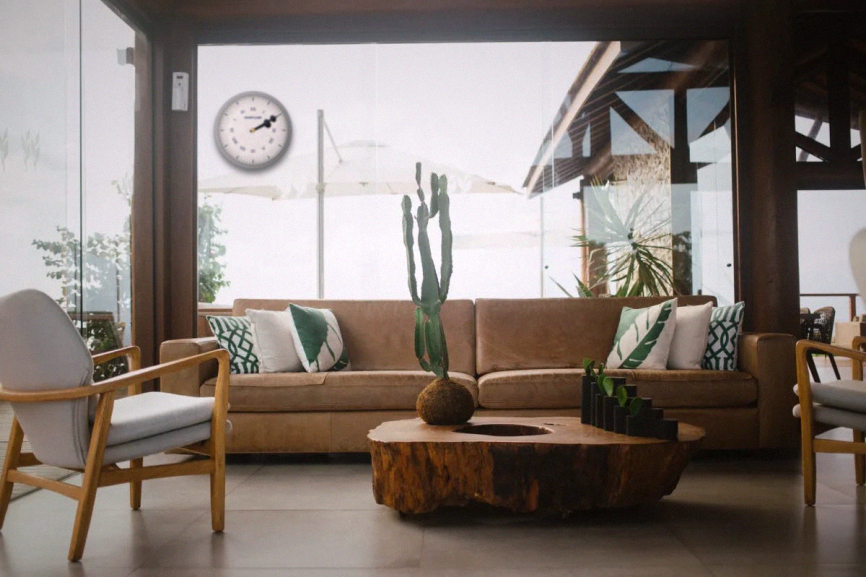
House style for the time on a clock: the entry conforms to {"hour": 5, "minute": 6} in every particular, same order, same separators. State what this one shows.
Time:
{"hour": 2, "minute": 10}
